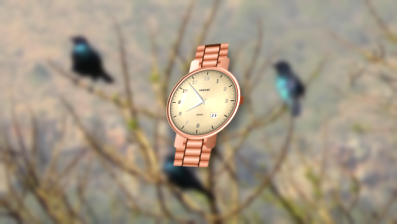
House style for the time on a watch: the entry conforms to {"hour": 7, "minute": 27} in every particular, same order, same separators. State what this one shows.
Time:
{"hour": 7, "minute": 53}
